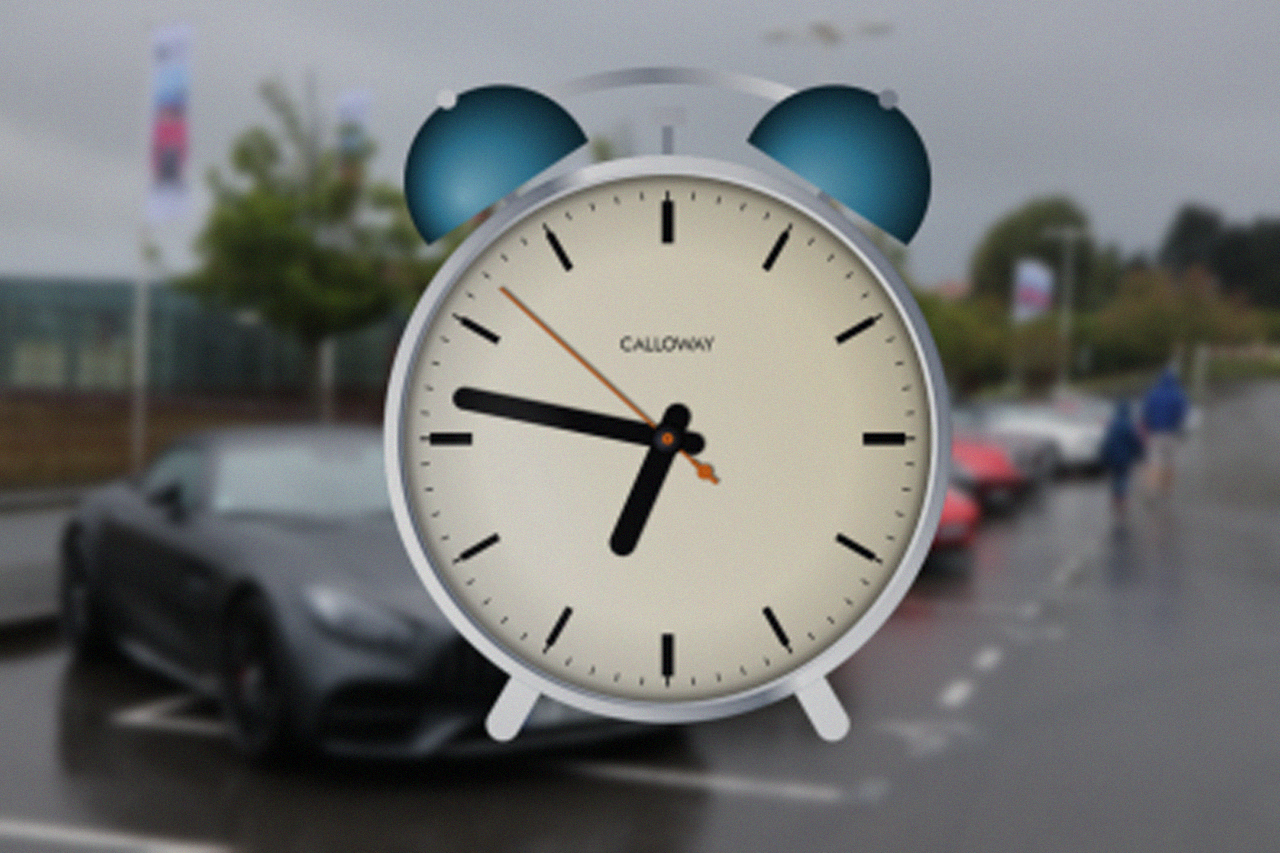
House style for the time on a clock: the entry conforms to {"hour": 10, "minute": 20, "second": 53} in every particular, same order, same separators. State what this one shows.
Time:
{"hour": 6, "minute": 46, "second": 52}
